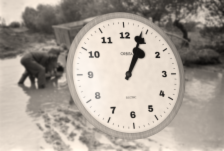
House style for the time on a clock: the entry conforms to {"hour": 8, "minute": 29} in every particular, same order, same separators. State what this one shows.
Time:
{"hour": 1, "minute": 4}
